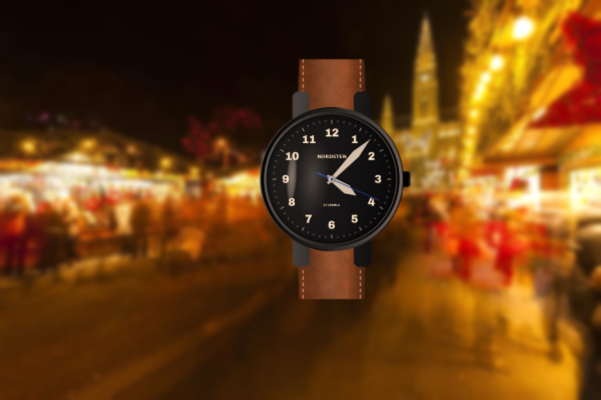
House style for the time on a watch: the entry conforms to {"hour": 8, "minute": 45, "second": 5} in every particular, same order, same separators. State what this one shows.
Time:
{"hour": 4, "minute": 7, "second": 19}
